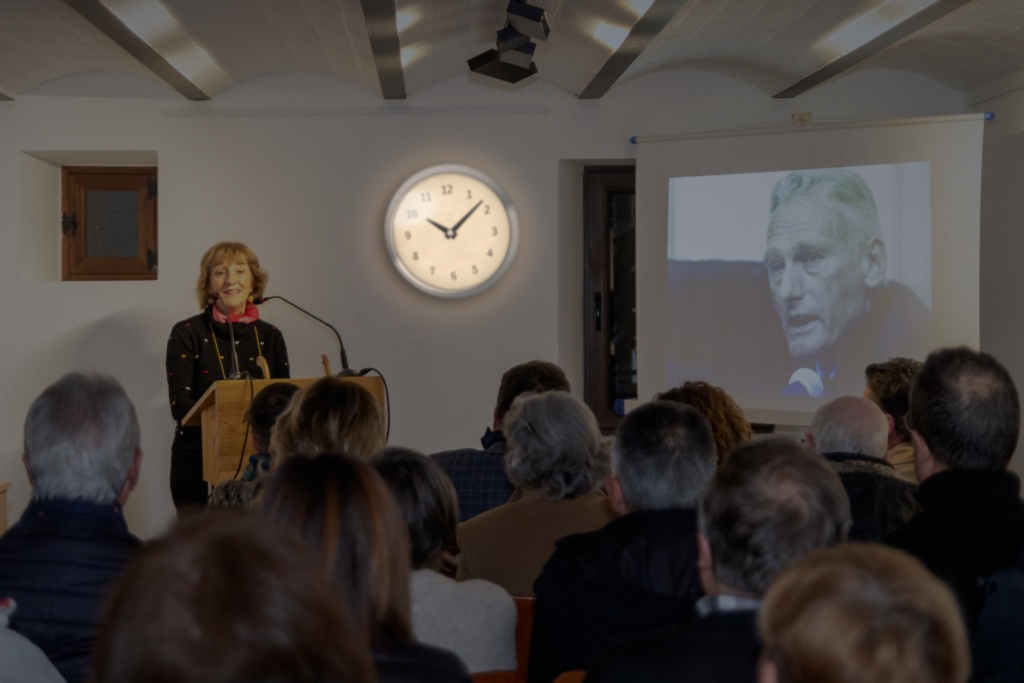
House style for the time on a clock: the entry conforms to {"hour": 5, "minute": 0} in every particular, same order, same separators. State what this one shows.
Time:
{"hour": 10, "minute": 8}
